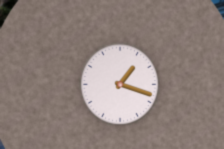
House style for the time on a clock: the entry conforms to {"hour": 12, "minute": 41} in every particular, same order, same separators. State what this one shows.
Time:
{"hour": 1, "minute": 18}
